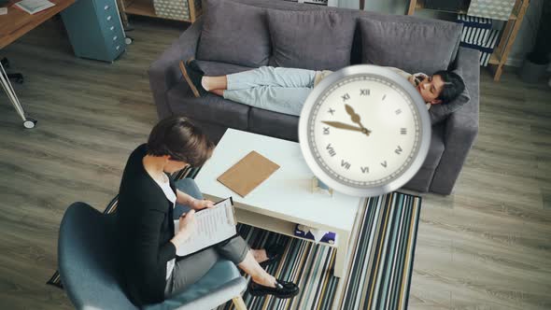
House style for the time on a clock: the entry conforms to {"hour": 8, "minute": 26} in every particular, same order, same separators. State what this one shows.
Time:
{"hour": 10, "minute": 47}
